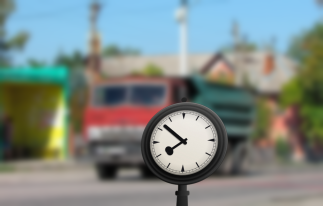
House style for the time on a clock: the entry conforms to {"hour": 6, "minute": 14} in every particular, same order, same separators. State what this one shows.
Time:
{"hour": 7, "minute": 52}
